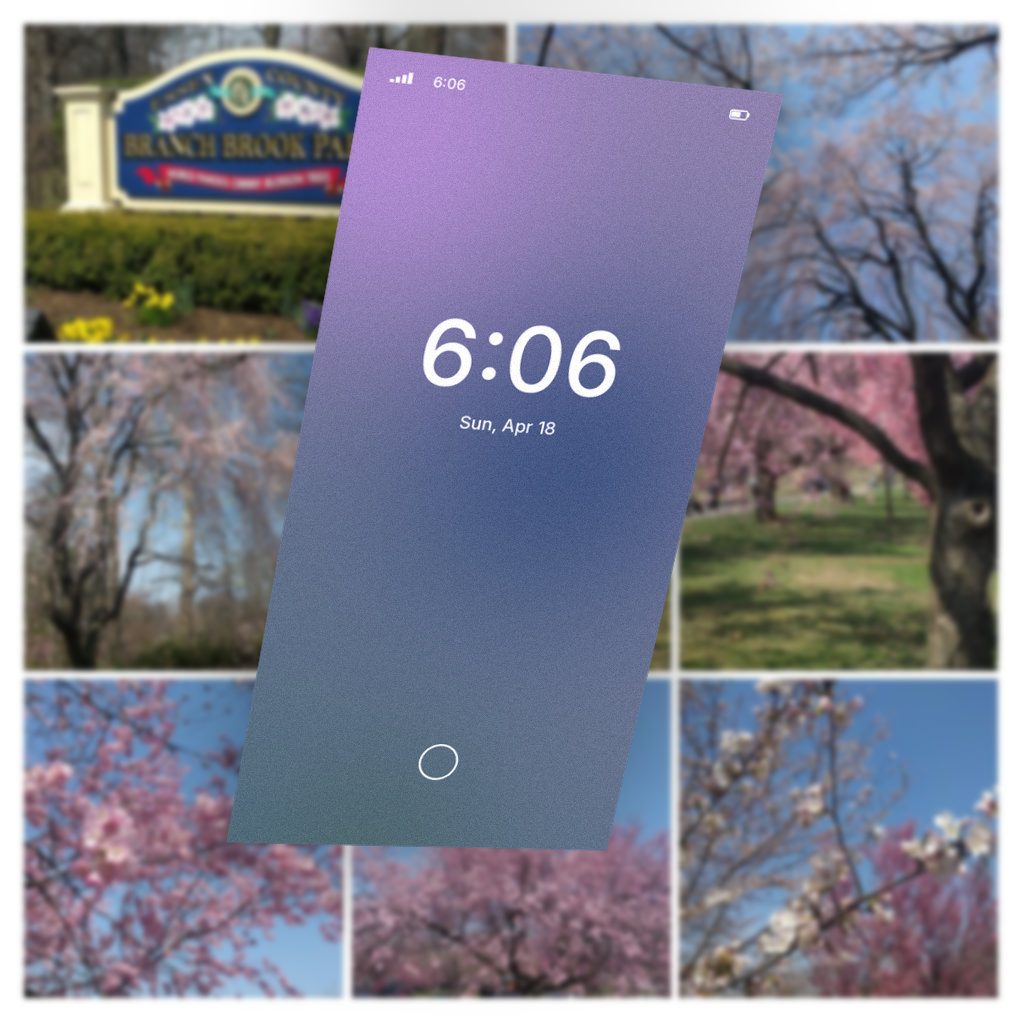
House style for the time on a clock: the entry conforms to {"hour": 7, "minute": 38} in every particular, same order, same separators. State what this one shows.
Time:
{"hour": 6, "minute": 6}
